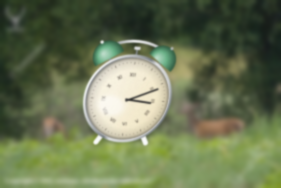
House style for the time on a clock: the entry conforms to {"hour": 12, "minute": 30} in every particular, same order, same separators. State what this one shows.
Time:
{"hour": 3, "minute": 11}
